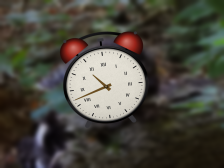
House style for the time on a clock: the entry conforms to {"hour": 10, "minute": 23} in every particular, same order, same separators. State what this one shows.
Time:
{"hour": 10, "minute": 42}
